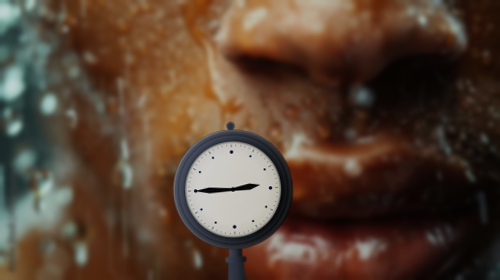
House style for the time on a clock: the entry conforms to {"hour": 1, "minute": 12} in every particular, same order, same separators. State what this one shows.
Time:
{"hour": 2, "minute": 45}
